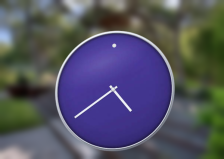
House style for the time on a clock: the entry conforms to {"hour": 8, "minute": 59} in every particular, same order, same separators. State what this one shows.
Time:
{"hour": 4, "minute": 39}
